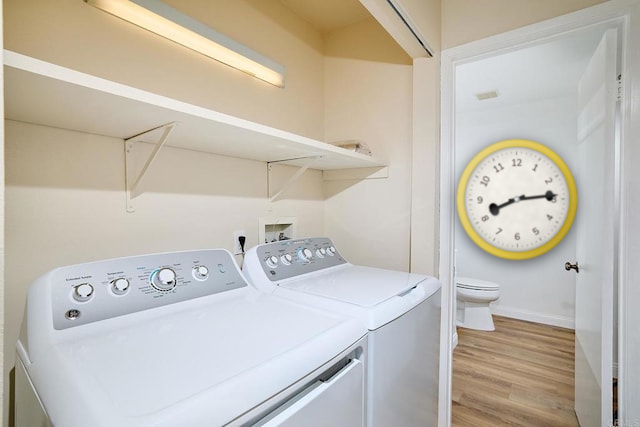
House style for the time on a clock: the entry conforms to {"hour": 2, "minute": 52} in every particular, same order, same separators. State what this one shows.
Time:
{"hour": 8, "minute": 14}
